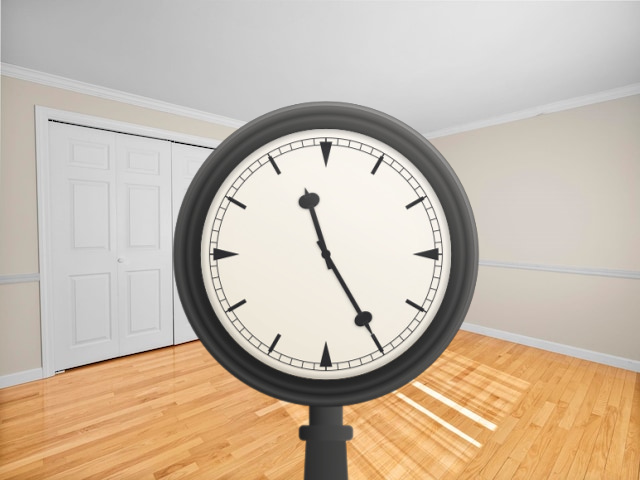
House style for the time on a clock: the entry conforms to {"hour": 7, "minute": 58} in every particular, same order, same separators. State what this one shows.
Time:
{"hour": 11, "minute": 25}
